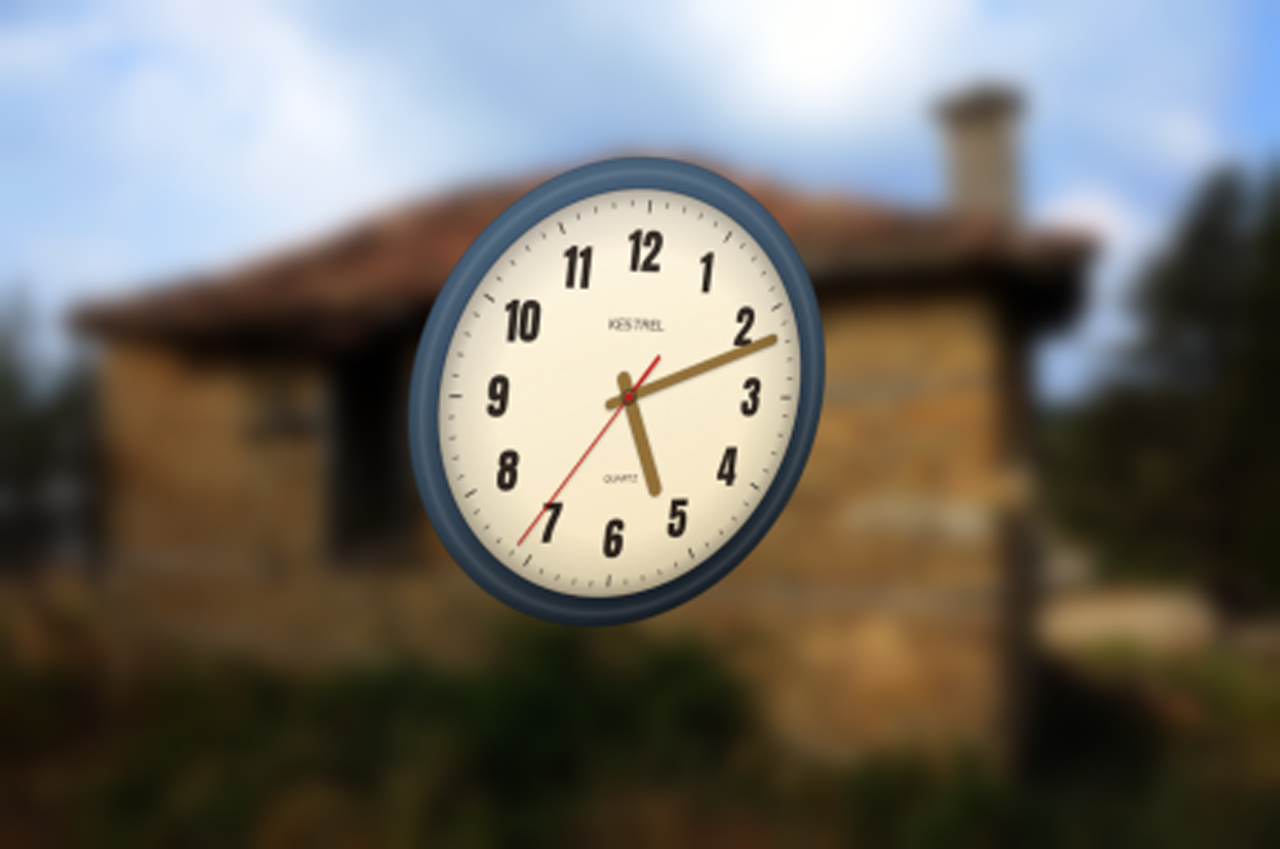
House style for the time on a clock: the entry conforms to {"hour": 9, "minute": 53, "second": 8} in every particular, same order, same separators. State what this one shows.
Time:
{"hour": 5, "minute": 11, "second": 36}
